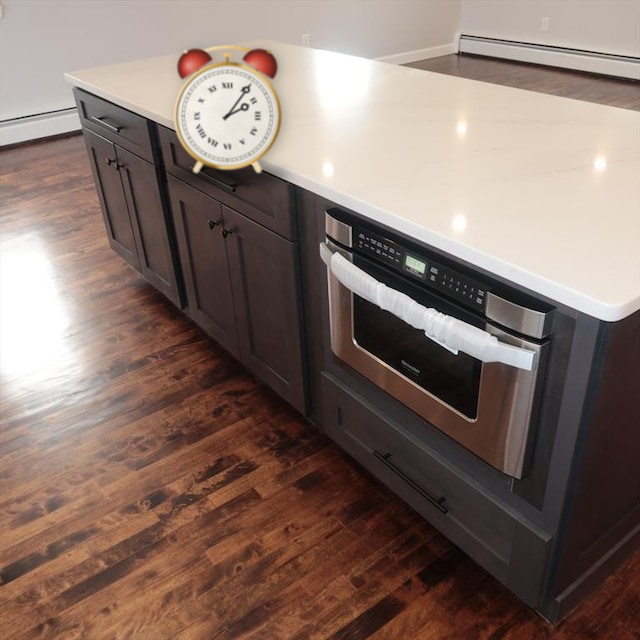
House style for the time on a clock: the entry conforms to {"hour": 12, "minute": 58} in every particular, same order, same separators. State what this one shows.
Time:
{"hour": 2, "minute": 6}
